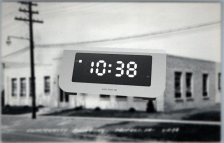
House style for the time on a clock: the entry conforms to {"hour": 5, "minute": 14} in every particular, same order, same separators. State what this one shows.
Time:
{"hour": 10, "minute": 38}
